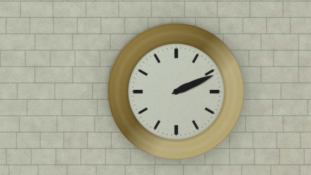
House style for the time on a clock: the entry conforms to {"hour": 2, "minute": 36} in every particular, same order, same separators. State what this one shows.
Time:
{"hour": 2, "minute": 11}
